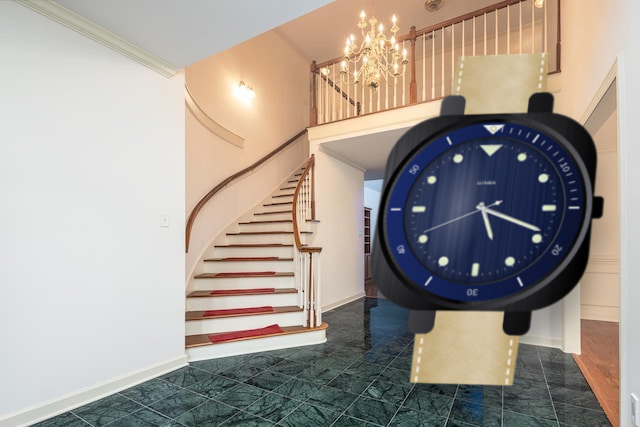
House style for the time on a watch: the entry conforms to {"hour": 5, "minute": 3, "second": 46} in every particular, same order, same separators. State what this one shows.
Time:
{"hour": 5, "minute": 18, "second": 41}
